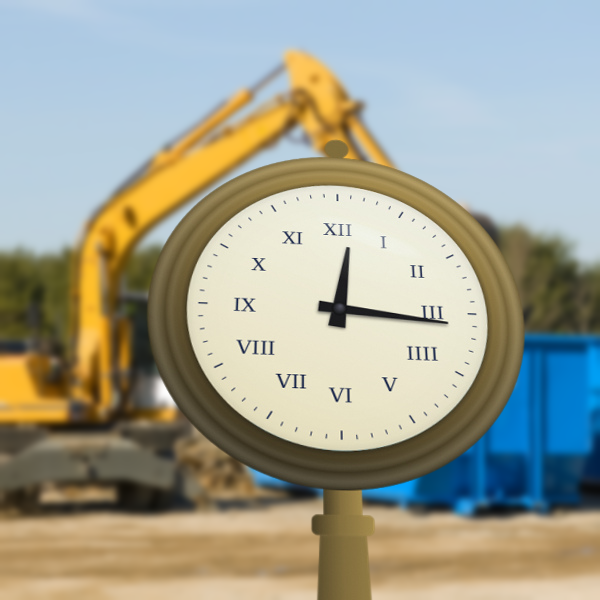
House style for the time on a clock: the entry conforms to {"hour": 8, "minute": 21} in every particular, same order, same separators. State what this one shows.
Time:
{"hour": 12, "minute": 16}
